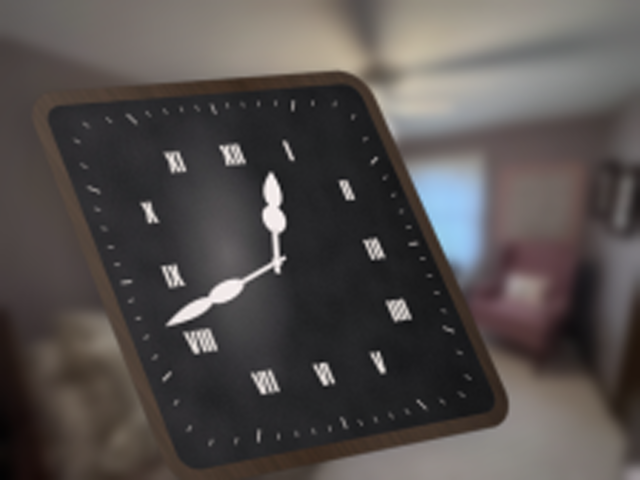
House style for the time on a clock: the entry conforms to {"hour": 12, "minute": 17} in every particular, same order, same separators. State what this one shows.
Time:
{"hour": 12, "minute": 42}
